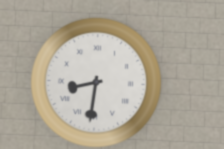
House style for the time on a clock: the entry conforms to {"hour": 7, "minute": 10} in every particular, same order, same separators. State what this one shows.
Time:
{"hour": 8, "minute": 31}
